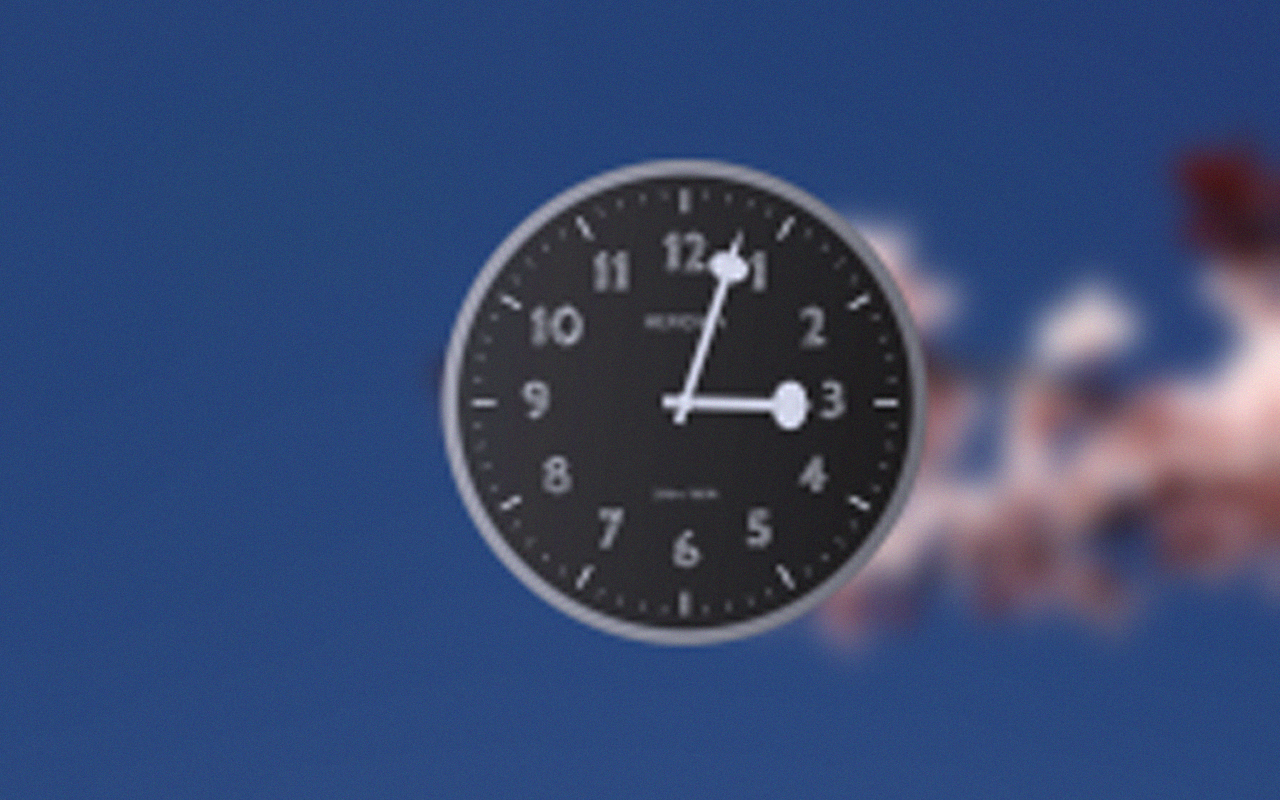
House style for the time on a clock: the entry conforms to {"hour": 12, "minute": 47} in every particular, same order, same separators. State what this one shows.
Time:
{"hour": 3, "minute": 3}
